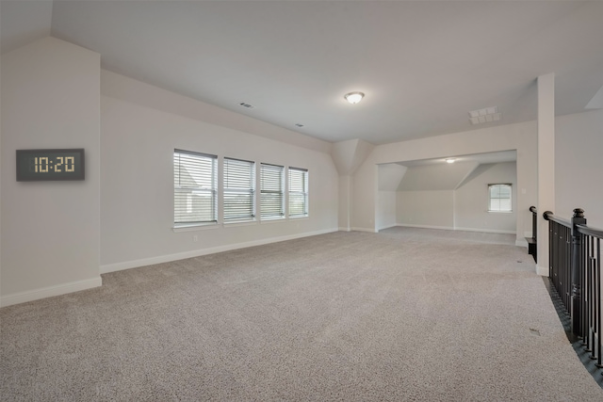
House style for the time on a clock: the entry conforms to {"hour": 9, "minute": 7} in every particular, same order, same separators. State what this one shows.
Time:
{"hour": 10, "minute": 20}
